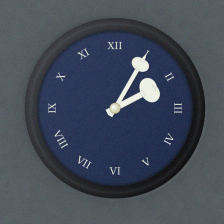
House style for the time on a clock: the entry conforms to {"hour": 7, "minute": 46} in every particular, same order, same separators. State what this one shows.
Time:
{"hour": 2, "minute": 5}
